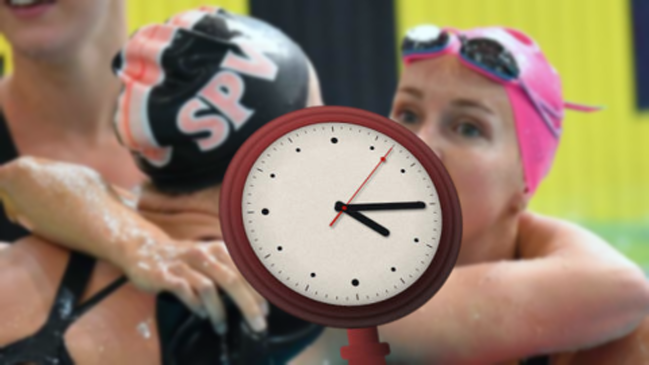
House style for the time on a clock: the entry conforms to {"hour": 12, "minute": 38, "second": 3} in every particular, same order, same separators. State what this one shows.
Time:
{"hour": 4, "minute": 15, "second": 7}
